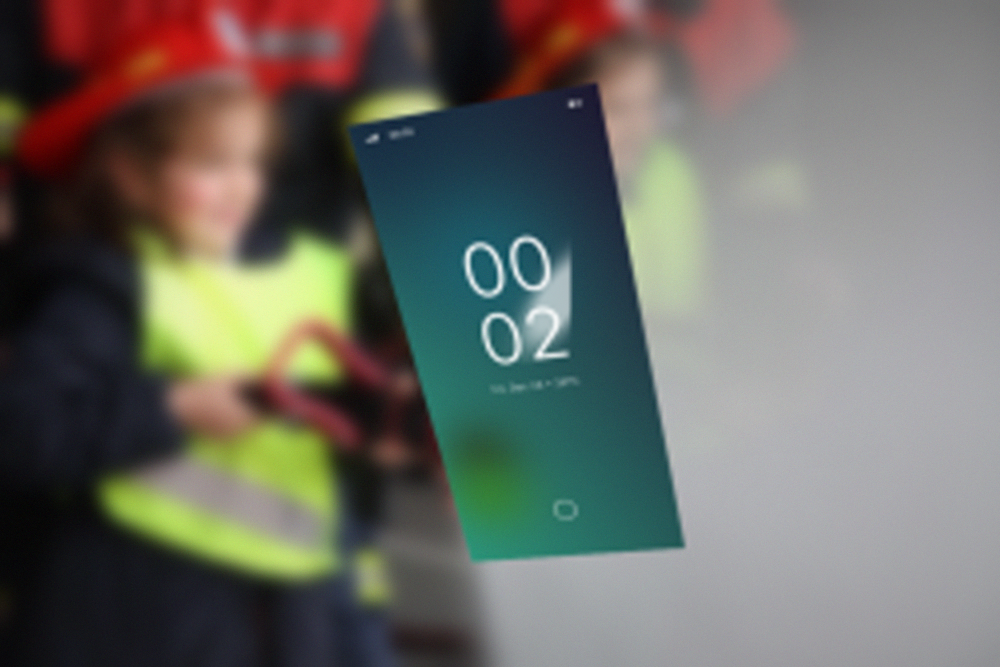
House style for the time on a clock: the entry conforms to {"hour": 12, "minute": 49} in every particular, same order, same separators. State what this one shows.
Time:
{"hour": 0, "minute": 2}
